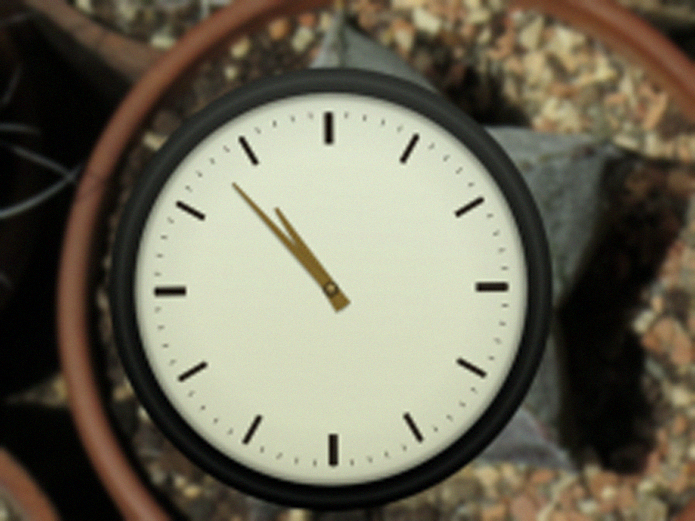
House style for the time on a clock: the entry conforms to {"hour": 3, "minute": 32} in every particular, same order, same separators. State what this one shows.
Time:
{"hour": 10, "minute": 53}
